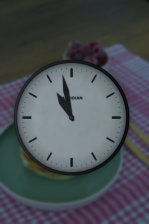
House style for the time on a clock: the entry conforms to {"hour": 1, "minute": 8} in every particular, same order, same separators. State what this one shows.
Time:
{"hour": 10, "minute": 58}
